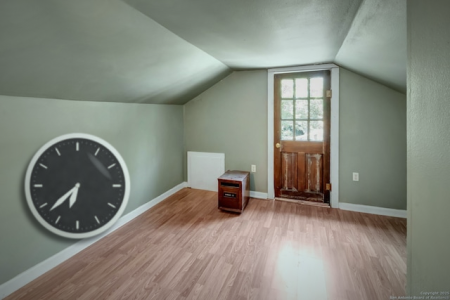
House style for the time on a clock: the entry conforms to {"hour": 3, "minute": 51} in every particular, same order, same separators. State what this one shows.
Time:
{"hour": 6, "minute": 38}
